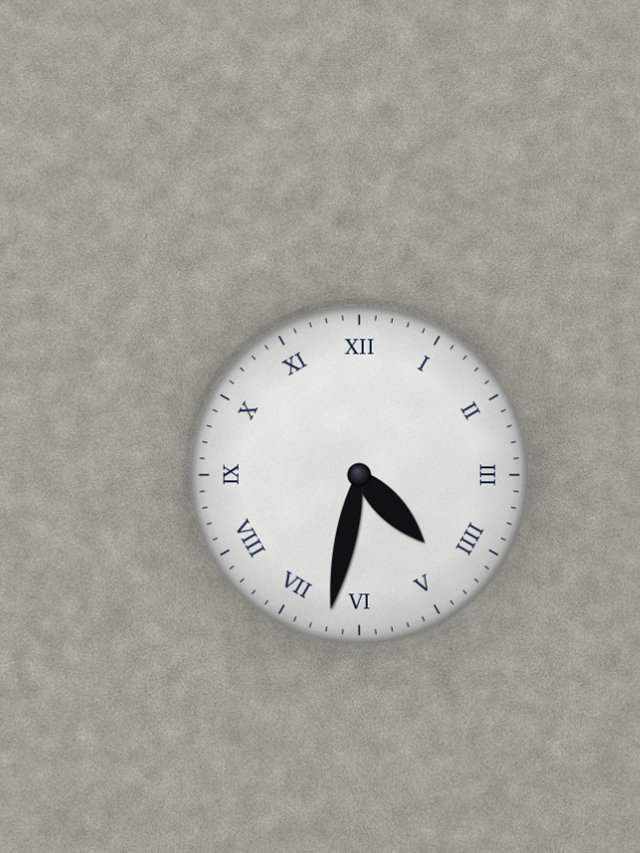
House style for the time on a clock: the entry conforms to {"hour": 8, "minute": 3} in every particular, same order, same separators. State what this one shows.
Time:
{"hour": 4, "minute": 32}
